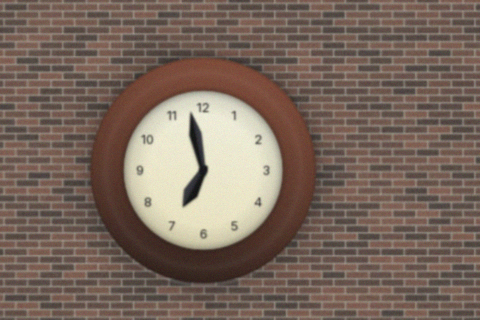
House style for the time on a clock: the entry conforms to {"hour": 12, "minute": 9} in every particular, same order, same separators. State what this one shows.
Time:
{"hour": 6, "minute": 58}
